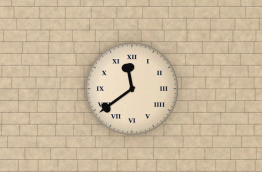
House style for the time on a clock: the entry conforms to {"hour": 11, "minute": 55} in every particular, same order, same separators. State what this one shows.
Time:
{"hour": 11, "minute": 39}
